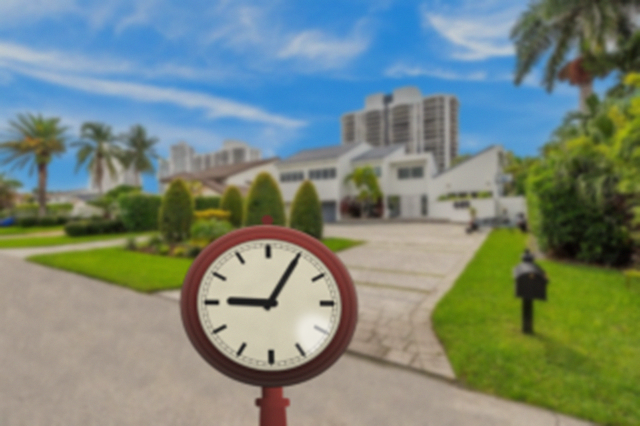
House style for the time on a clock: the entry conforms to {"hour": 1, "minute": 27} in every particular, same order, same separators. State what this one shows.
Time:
{"hour": 9, "minute": 5}
